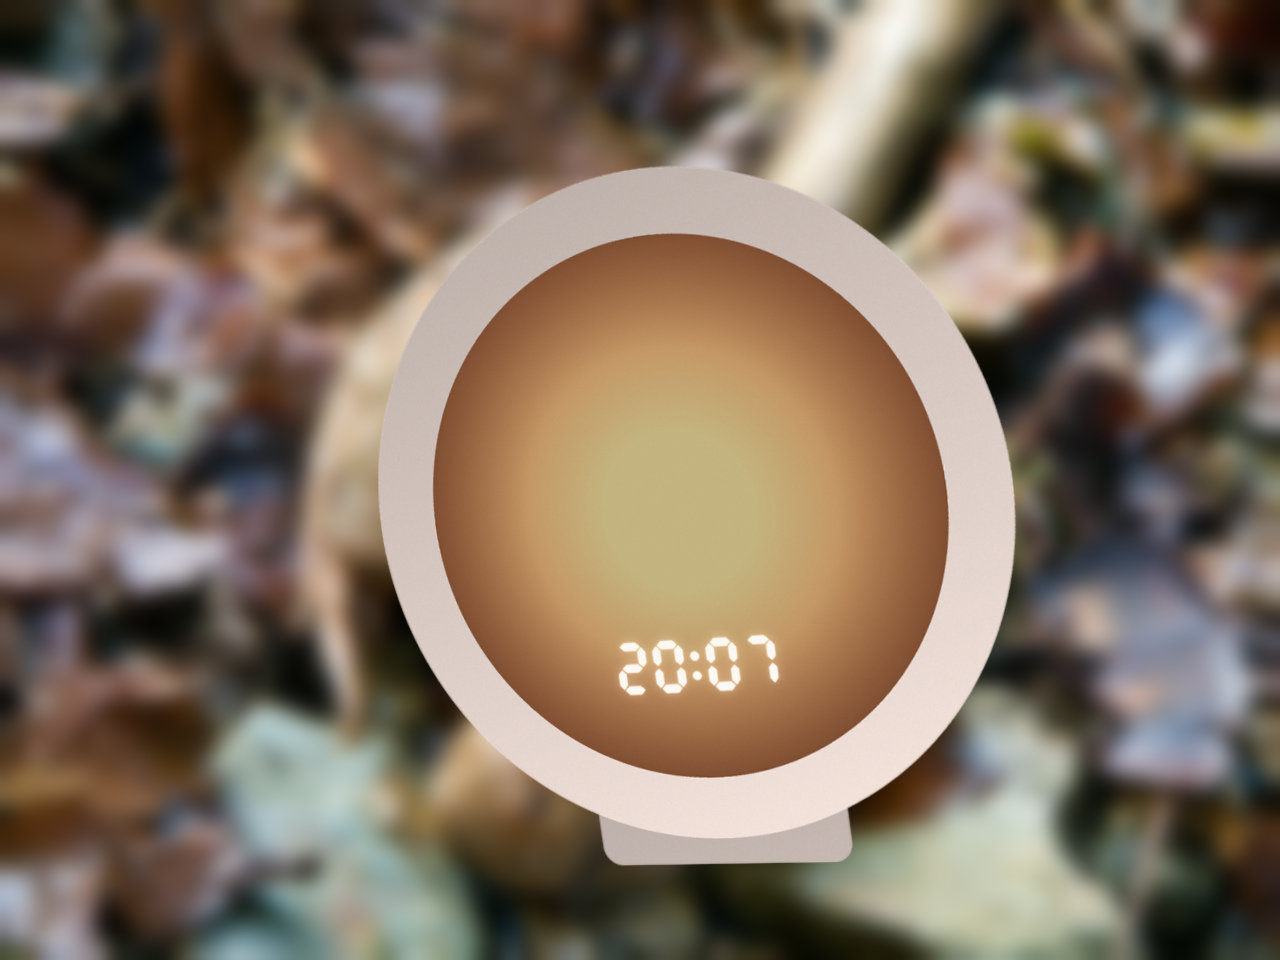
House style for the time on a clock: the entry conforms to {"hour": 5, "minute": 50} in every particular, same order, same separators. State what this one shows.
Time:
{"hour": 20, "minute": 7}
